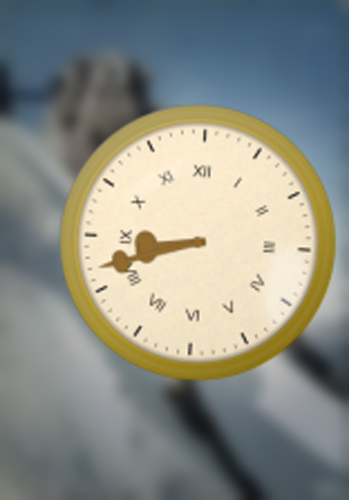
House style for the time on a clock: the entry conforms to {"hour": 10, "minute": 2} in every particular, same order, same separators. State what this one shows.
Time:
{"hour": 8, "minute": 42}
